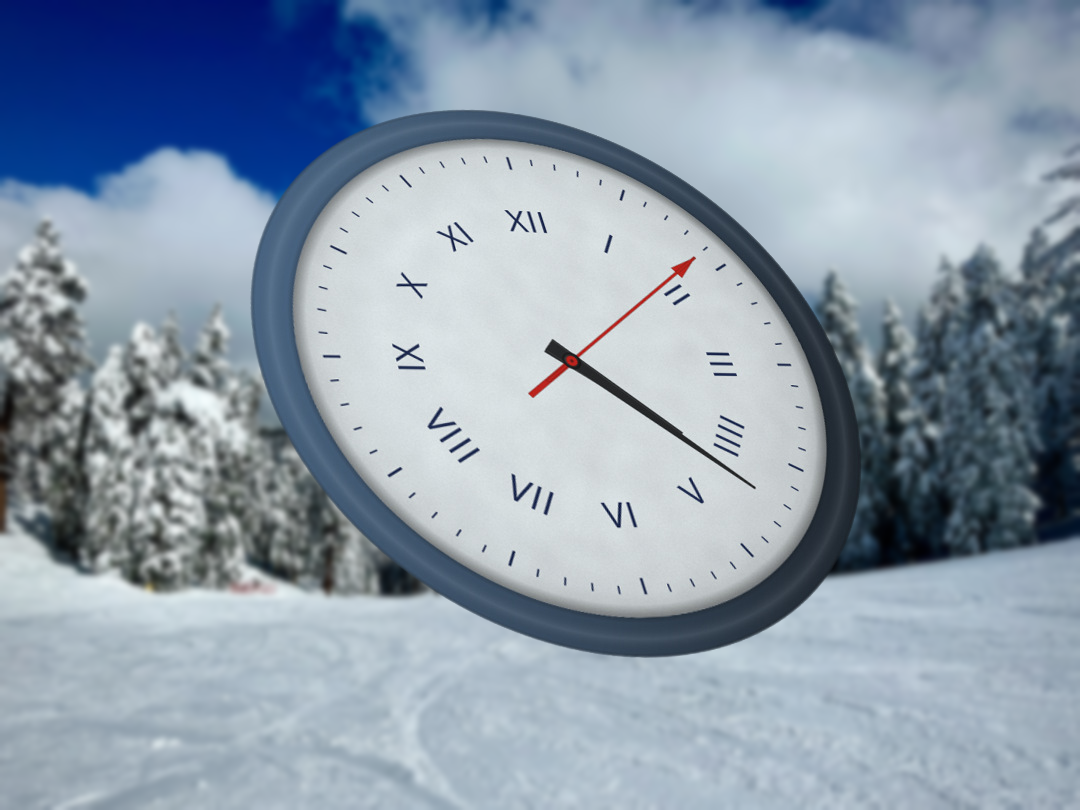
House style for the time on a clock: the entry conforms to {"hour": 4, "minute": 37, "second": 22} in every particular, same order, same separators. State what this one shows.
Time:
{"hour": 4, "minute": 22, "second": 9}
